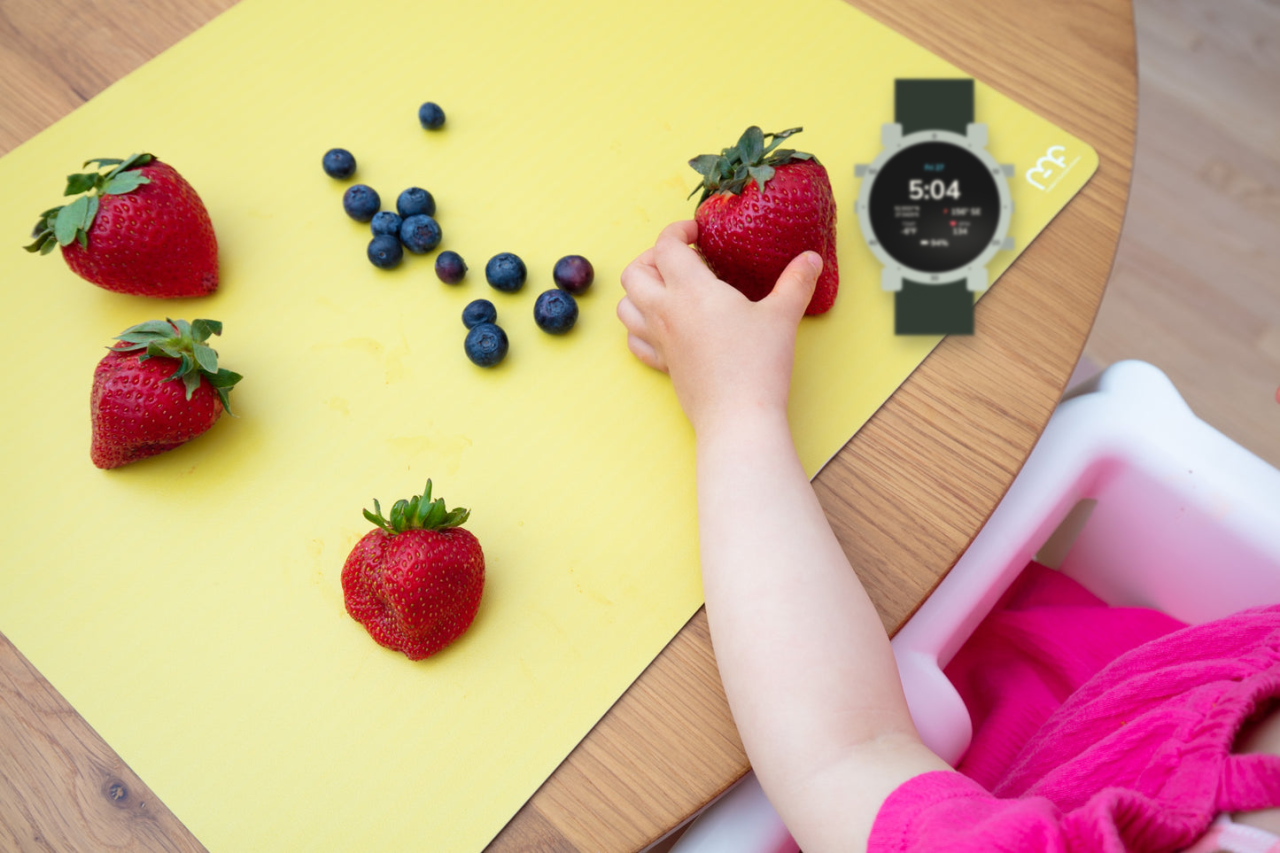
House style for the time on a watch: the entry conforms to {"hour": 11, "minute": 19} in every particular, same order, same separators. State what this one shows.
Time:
{"hour": 5, "minute": 4}
